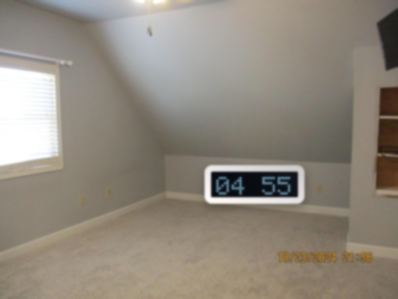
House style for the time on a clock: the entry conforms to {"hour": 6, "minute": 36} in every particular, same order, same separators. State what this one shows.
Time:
{"hour": 4, "minute": 55}
